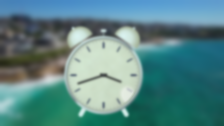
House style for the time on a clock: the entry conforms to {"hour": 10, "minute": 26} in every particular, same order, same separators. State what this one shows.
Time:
{"hour": 3, "minute": 42}
